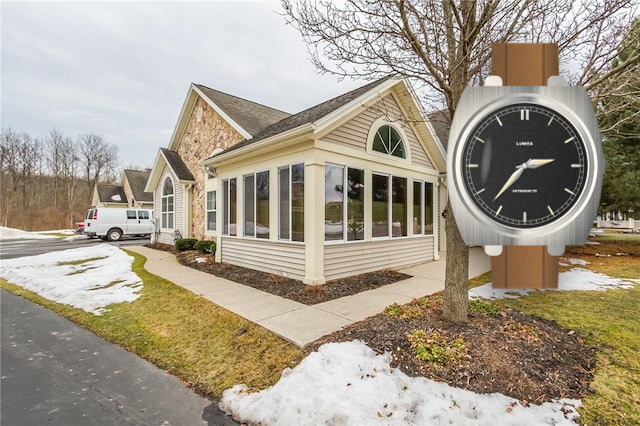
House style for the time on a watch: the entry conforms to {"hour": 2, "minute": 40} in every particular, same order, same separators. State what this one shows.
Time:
{"hour": 2, "minute": 37}
